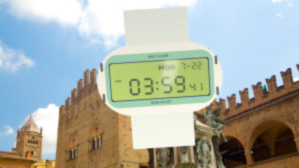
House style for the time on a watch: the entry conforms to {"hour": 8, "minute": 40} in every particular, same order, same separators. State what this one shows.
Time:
{"hour": 3, "minute": 59}
